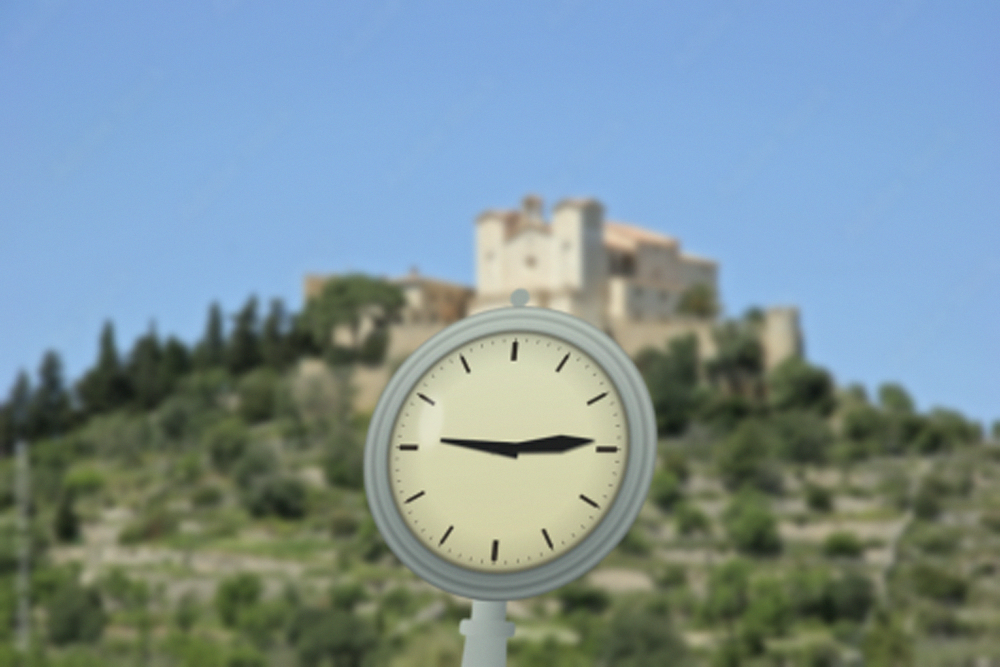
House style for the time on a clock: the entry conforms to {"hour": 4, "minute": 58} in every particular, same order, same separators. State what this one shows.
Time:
{"hour": 9, "minute": 14}
